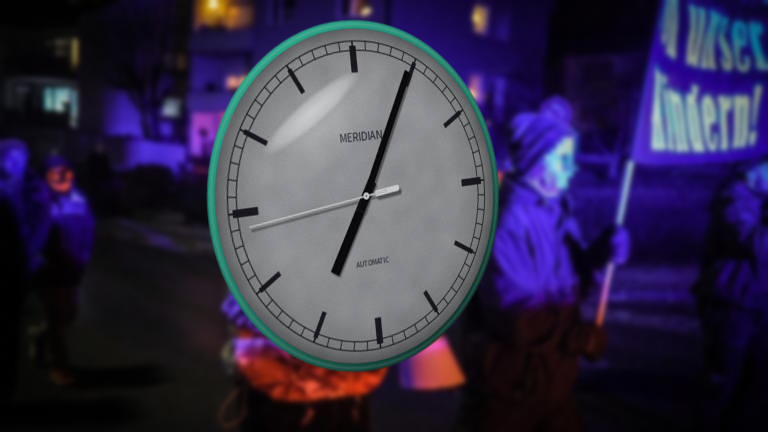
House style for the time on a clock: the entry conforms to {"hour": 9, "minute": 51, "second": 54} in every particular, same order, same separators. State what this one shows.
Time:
{"hour": 7, "minute": 4, "second": 44}
